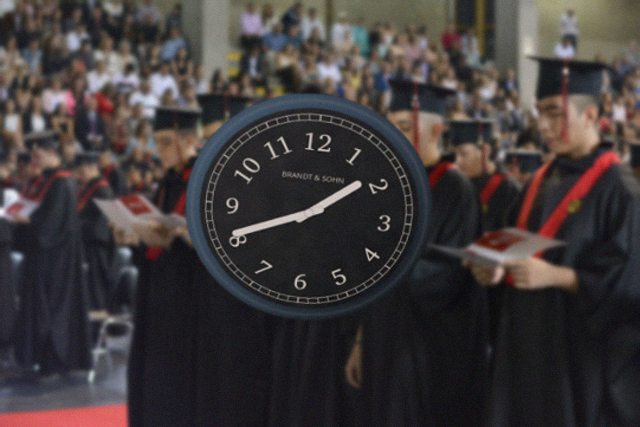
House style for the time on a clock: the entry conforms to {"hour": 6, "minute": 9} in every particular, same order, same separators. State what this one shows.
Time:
{"hour": 1, "minute": 41}
